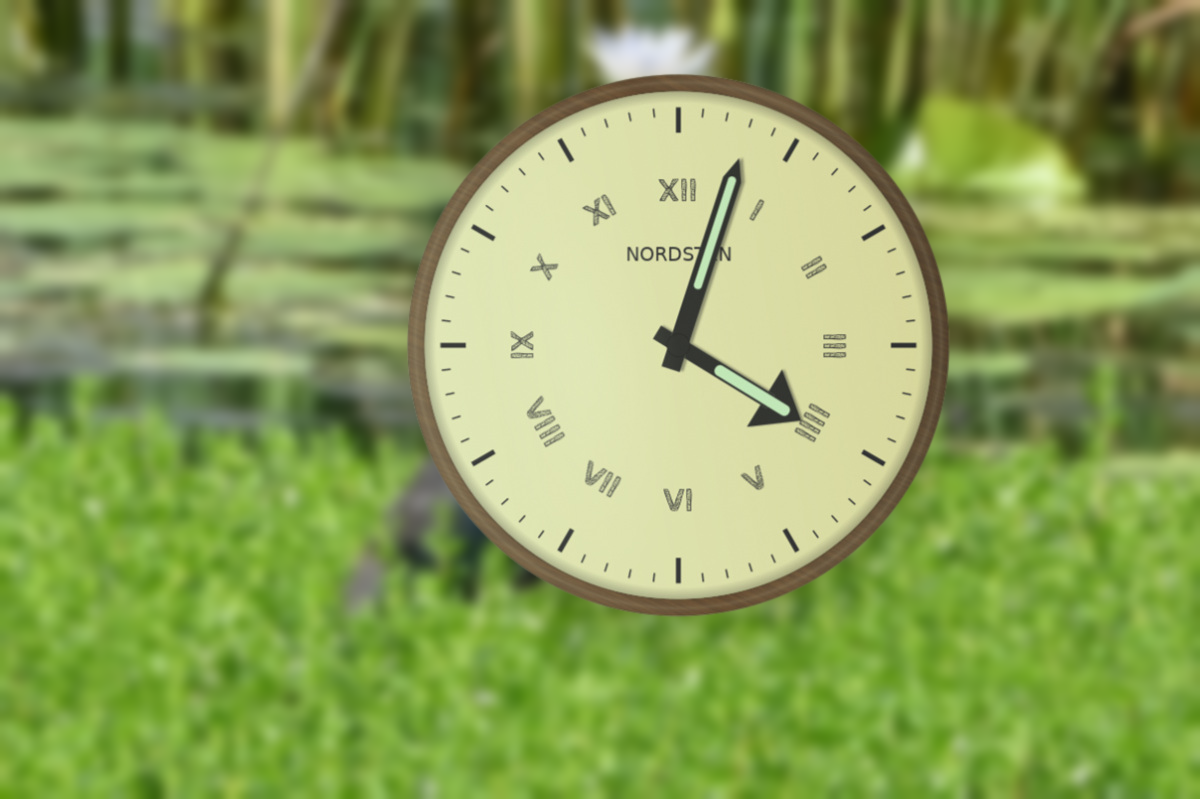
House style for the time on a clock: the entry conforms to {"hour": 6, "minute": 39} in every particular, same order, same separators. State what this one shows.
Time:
{"hour": 4, "minute": 3}
